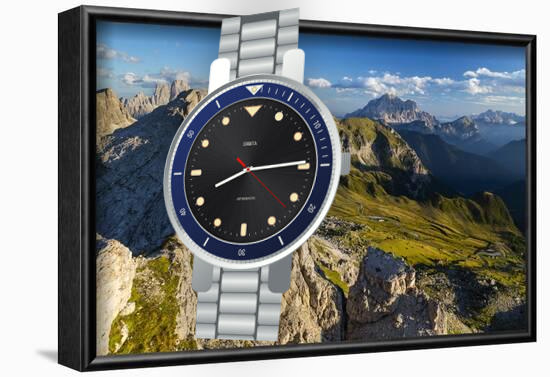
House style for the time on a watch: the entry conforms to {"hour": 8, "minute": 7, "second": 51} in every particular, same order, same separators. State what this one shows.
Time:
{"hour": 8, "minute": 14, "second": 22}
